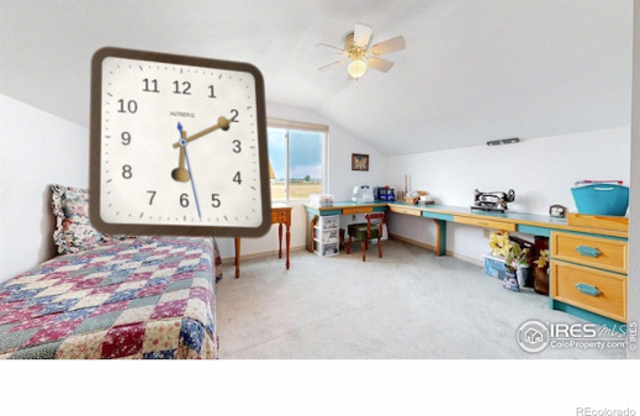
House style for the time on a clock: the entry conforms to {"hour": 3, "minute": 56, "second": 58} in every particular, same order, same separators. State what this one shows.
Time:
{"hour": 6, "minute": 10, "second": 28}
